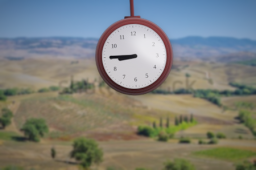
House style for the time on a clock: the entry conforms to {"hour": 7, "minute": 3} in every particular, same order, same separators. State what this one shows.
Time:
{"hour": 8, "minute": 45}
